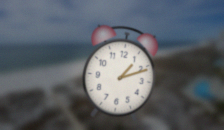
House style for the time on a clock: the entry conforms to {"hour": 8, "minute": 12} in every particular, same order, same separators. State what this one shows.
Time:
{"hour": 1, "minute": 11}
